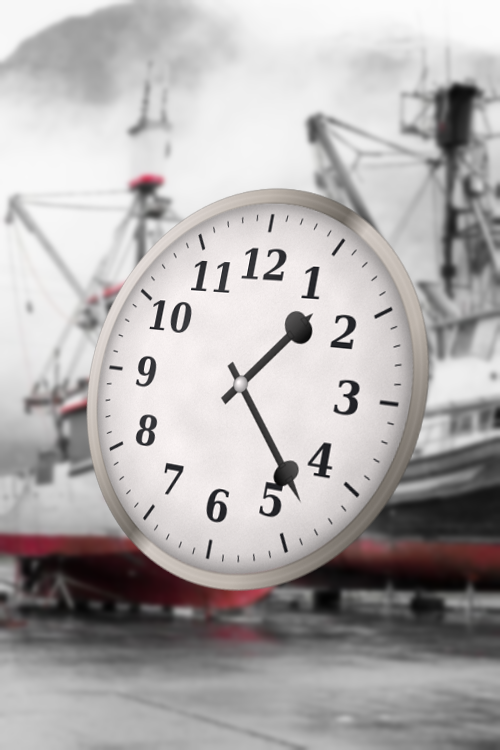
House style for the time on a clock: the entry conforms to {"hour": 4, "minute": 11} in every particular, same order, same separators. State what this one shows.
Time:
{"hour": 1, "minute": 23}
